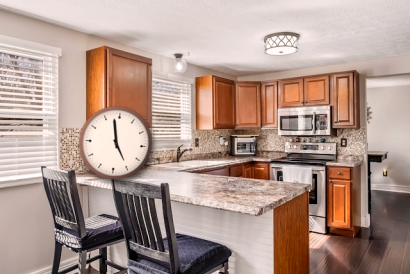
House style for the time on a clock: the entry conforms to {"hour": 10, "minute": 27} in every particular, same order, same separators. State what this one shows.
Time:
{"hour": 4, "minute": 58}
